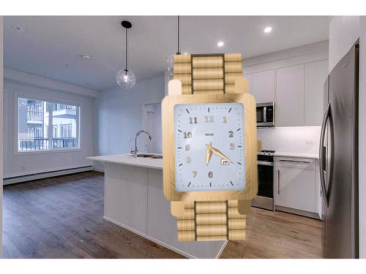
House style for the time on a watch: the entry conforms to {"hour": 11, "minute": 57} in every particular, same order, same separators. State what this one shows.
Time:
{"hour": 6, "minute": 21}
